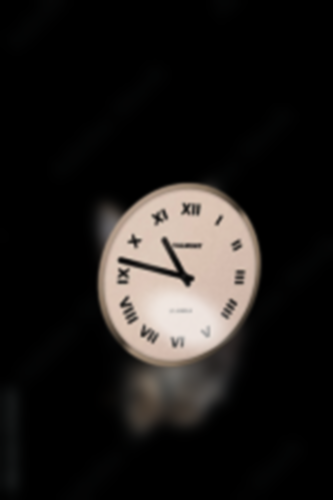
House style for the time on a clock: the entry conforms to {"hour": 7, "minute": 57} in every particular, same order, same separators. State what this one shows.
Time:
{"hour": 10, "minute": 47}
